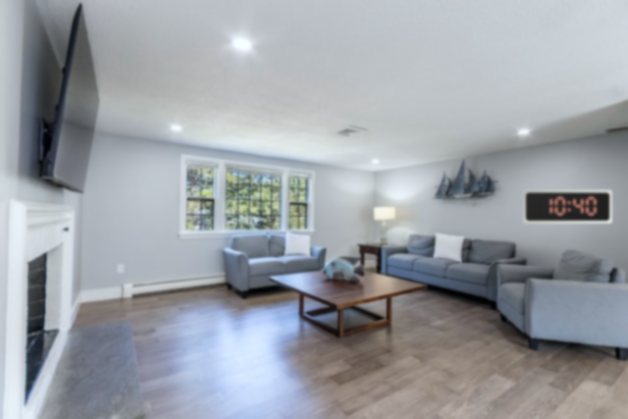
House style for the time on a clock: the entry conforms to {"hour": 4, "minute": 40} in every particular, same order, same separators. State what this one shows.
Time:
{"hour": 10, "minute": 40}
